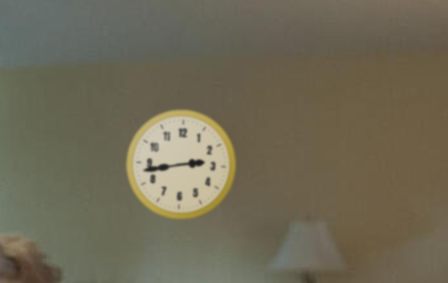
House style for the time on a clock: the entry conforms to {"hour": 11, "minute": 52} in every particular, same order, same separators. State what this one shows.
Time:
{"hour": 2, "minute": 43}
